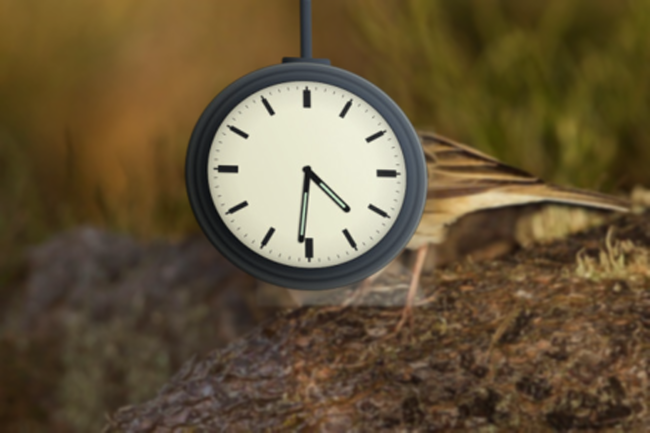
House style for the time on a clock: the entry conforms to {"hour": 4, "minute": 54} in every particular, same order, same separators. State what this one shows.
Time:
{"hour": 4, "minute": 31}
